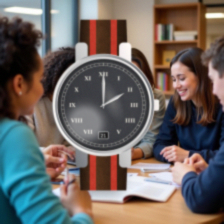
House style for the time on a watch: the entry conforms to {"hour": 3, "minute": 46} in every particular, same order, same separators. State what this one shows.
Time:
{"hour": 2, "minute": 0}
